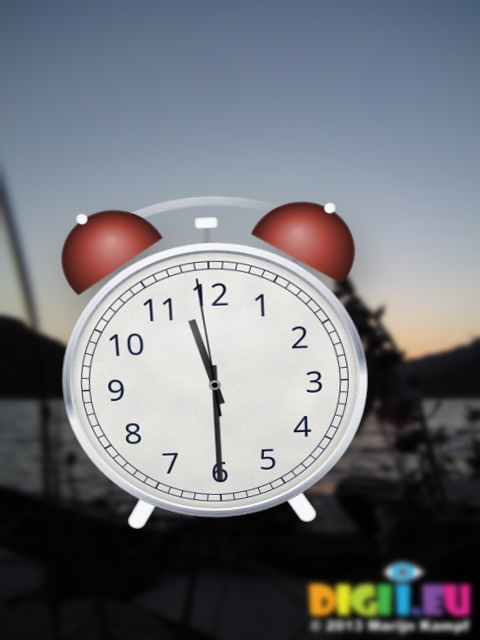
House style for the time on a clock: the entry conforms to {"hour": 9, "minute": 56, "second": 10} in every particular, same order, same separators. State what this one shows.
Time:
{"hour": 11, "minute": 29, "second": 59}
